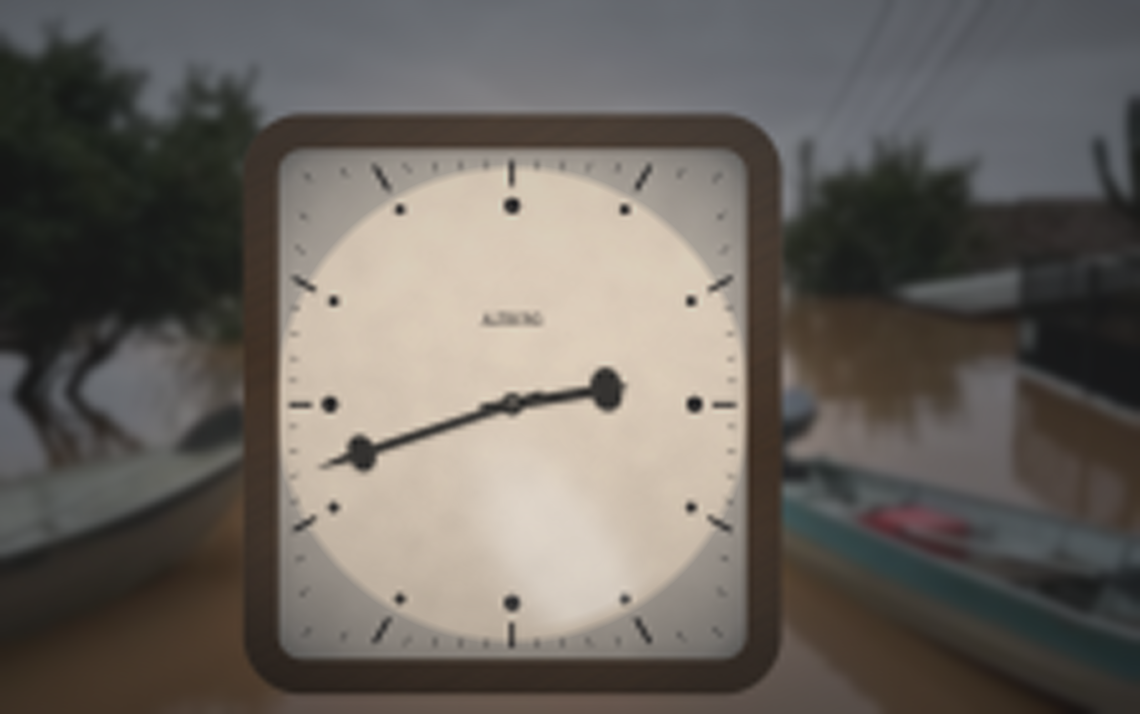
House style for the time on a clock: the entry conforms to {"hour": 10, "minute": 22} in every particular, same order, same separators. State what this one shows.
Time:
{"hour": 2, "minute": 42}
